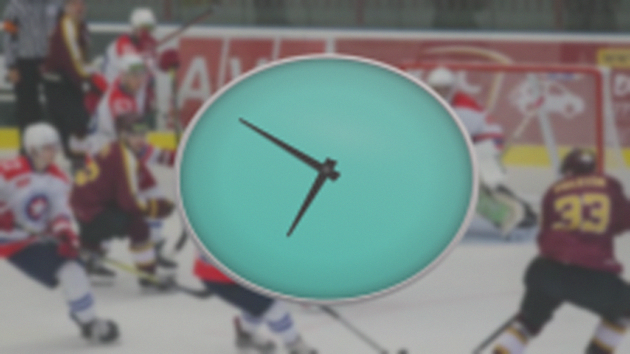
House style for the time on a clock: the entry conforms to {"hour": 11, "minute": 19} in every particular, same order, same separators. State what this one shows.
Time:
{"hour": 6, "minute": 51}
